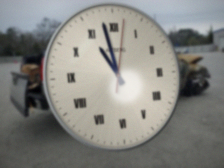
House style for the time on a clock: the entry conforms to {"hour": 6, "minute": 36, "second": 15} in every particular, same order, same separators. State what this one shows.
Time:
{"hour": 10, "minute": 58, "second": 2}
